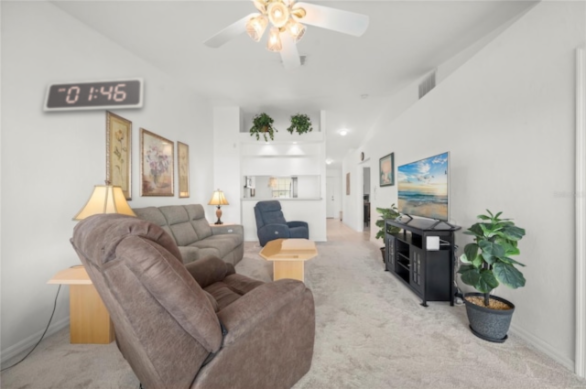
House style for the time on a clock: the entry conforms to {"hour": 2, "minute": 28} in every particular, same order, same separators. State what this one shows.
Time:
{"hour": 1, "minute": 46}
